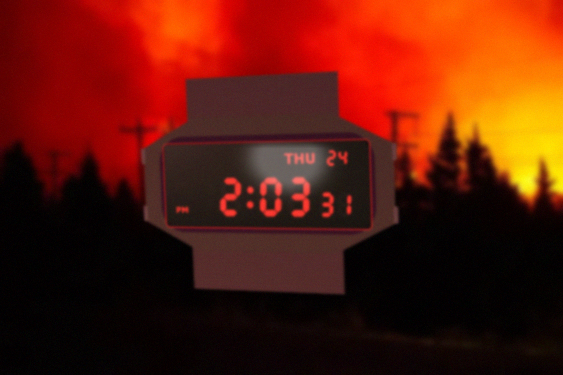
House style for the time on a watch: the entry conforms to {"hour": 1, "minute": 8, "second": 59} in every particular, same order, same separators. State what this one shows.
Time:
{"hour": 2, "minute": 3, "second": 31}
